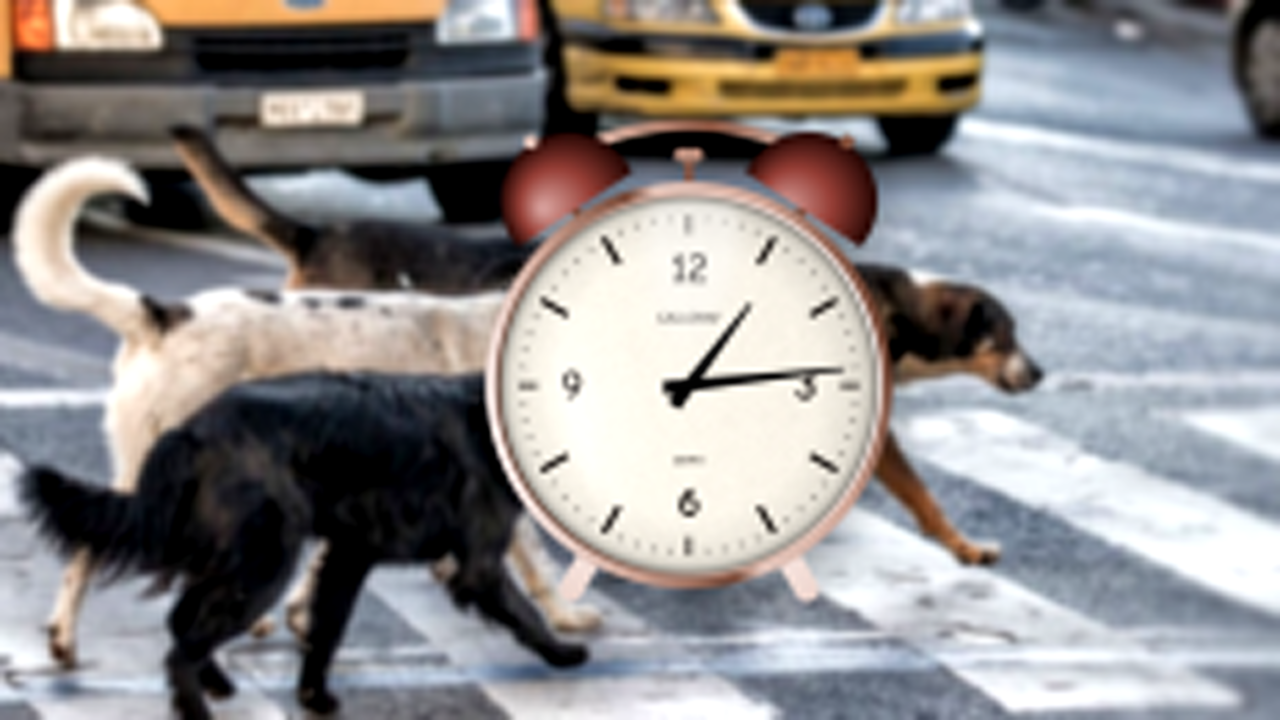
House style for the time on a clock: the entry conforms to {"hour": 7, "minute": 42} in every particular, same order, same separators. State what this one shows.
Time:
{"hour": 1, "minute": 14}
